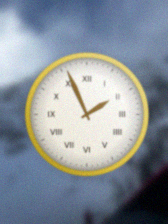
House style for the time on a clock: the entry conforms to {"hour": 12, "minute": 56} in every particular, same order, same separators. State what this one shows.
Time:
{"hour": 1, "minute": 56}
